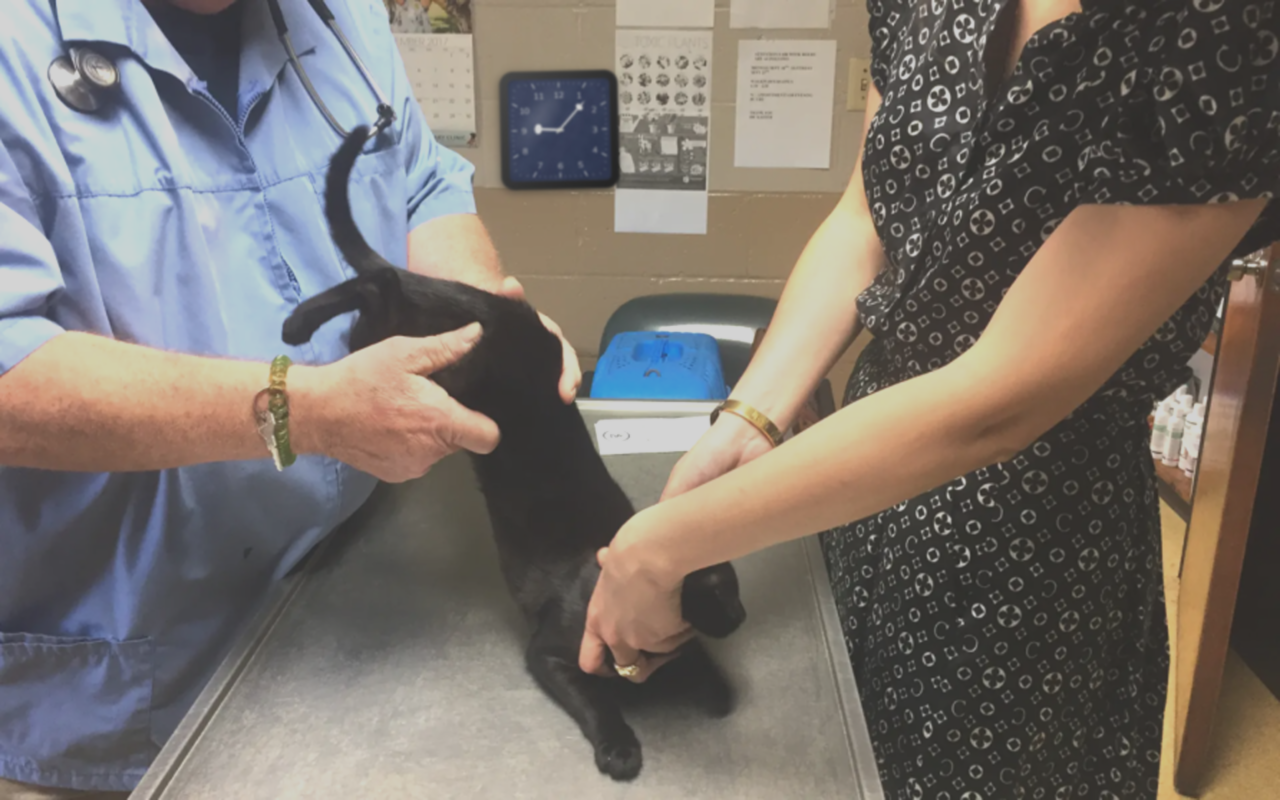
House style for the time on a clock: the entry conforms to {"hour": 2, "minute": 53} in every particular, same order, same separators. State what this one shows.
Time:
{"hour": 9, "minute": 7}
